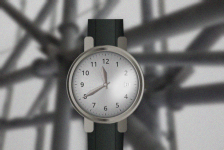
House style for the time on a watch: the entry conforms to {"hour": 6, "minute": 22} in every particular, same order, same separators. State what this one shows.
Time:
{"hour": 11, "minute": 40}
